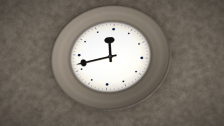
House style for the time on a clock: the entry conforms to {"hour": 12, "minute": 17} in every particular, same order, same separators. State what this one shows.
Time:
{"hour": 11, "minute": 42}
